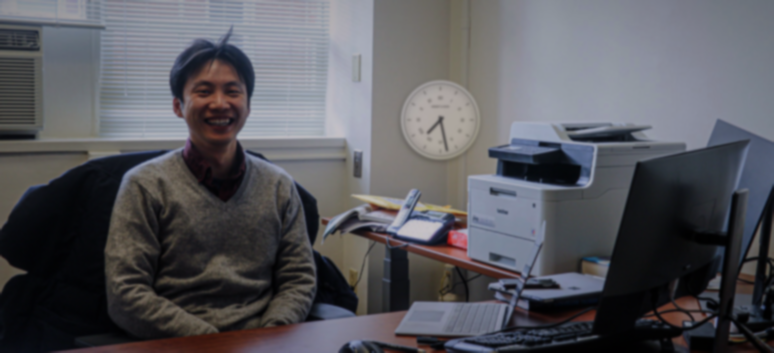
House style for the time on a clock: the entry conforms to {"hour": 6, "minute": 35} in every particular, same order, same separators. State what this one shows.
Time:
{"hour": 7, "minute": 28}
